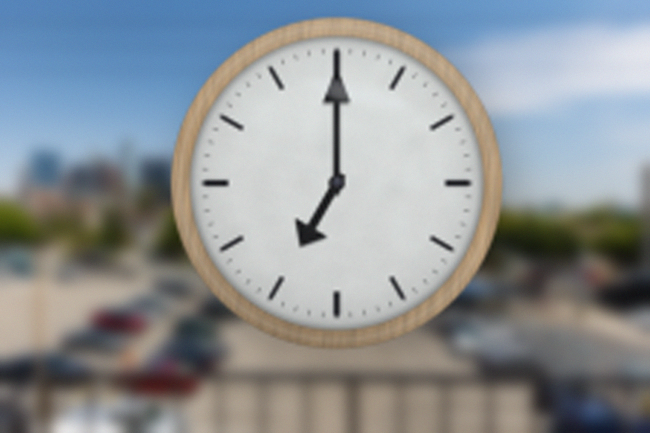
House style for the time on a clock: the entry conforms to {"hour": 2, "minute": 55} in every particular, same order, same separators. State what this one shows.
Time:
{"hour": 7, "minute": 0}
